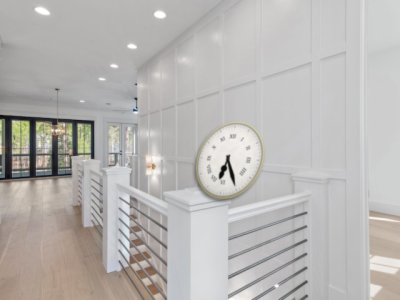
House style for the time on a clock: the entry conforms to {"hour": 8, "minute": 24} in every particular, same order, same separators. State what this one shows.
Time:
{"hour": 6, "minute": 25}
